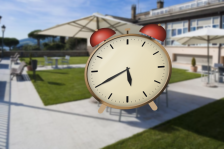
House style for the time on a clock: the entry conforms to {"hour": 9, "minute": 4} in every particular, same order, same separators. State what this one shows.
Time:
{"hour": 5, "minute": 40}
